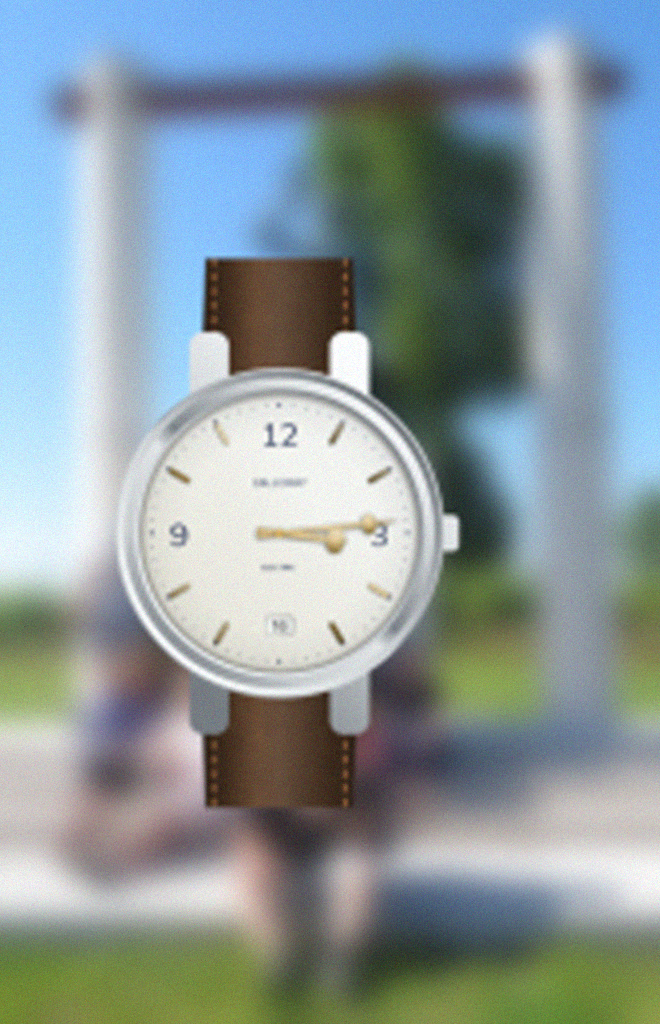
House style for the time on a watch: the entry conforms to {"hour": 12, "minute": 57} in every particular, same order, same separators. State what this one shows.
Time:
{"hour": 3, "minute": 14}
